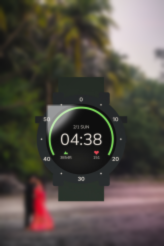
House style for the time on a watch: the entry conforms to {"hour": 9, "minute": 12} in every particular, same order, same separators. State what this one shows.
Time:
{"hour": 4, "minute": 38}
